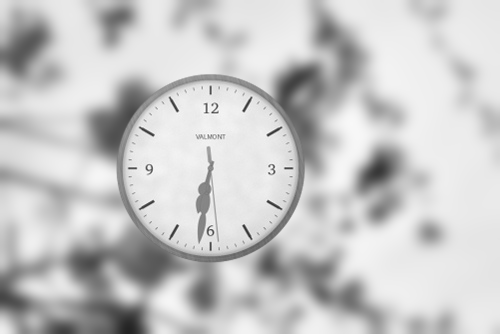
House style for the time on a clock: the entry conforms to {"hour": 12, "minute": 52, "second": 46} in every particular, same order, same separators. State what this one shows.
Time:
{"hour": 6, "minute": 31, "second": 29}
